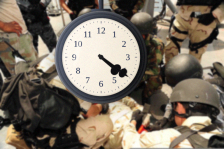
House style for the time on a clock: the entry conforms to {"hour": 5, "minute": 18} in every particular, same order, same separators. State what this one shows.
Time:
{"hour": 4, "minute": 21}
